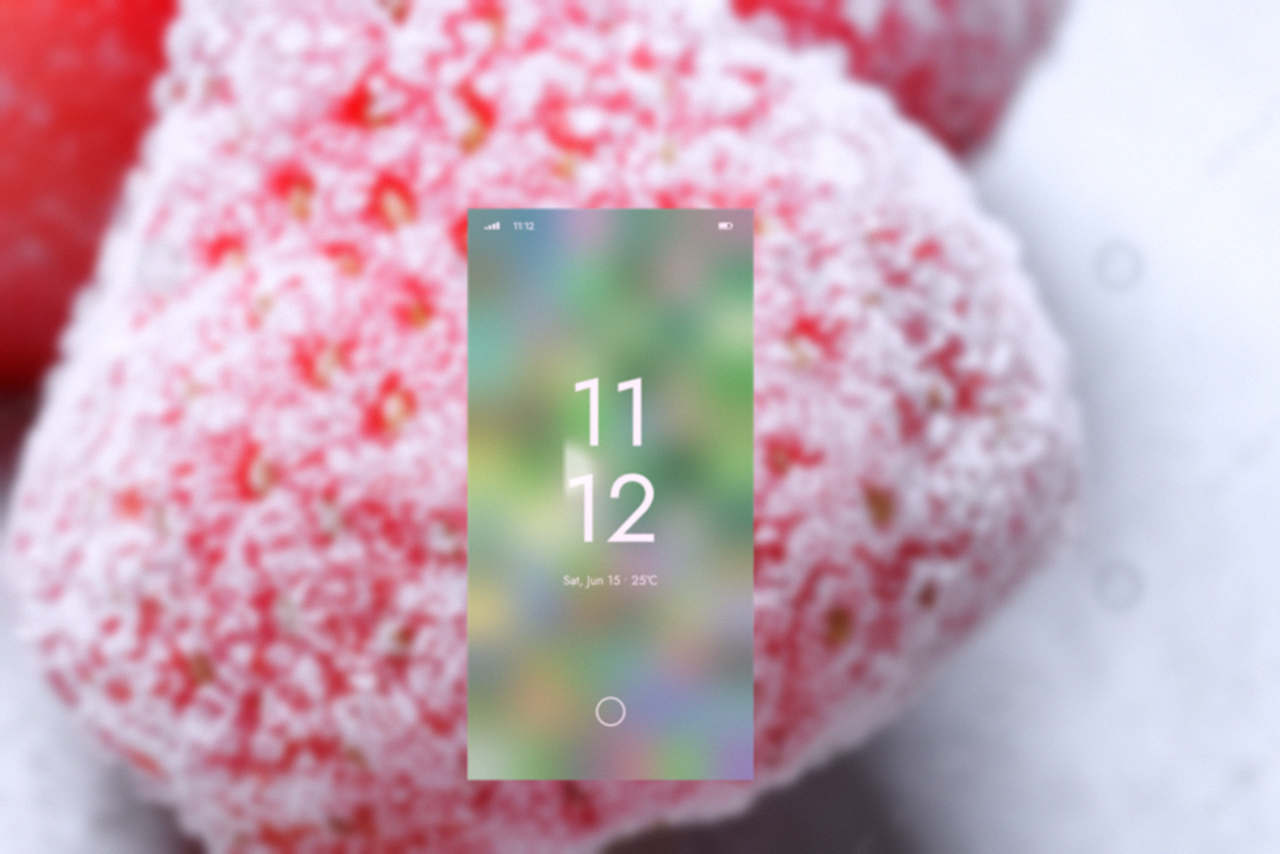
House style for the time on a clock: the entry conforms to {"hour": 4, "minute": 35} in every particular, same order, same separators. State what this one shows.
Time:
{"hour": 11, "minute": 12}
